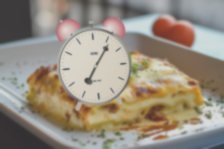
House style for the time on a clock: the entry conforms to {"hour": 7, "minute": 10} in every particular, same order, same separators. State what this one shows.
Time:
{"hour": 7, "minute": 6}
